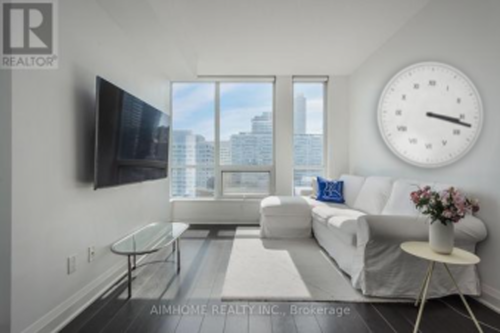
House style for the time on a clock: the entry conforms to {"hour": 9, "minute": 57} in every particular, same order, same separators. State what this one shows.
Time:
{"hour": 3, "minute": 17}
